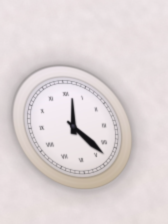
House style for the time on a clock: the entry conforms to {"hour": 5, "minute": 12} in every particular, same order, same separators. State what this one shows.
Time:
{"hour": 12, "minute": 23}
